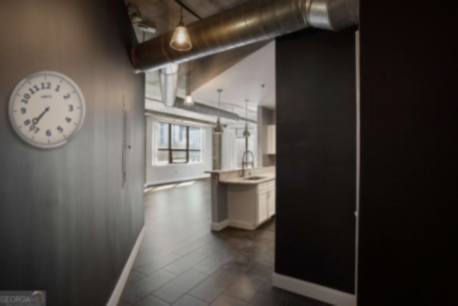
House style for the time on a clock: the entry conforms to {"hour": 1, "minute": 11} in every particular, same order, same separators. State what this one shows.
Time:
{"hour": 7, "minute": 37}
